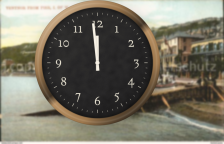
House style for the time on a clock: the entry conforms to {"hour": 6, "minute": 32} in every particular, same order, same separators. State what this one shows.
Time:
{"hour": 11, "minute": 59}
